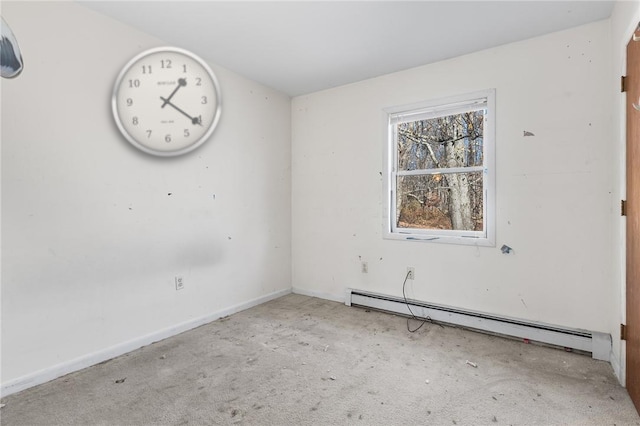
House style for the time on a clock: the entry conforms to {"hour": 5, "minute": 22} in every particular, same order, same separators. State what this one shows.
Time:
{"hour": 1, "minute": 21}
